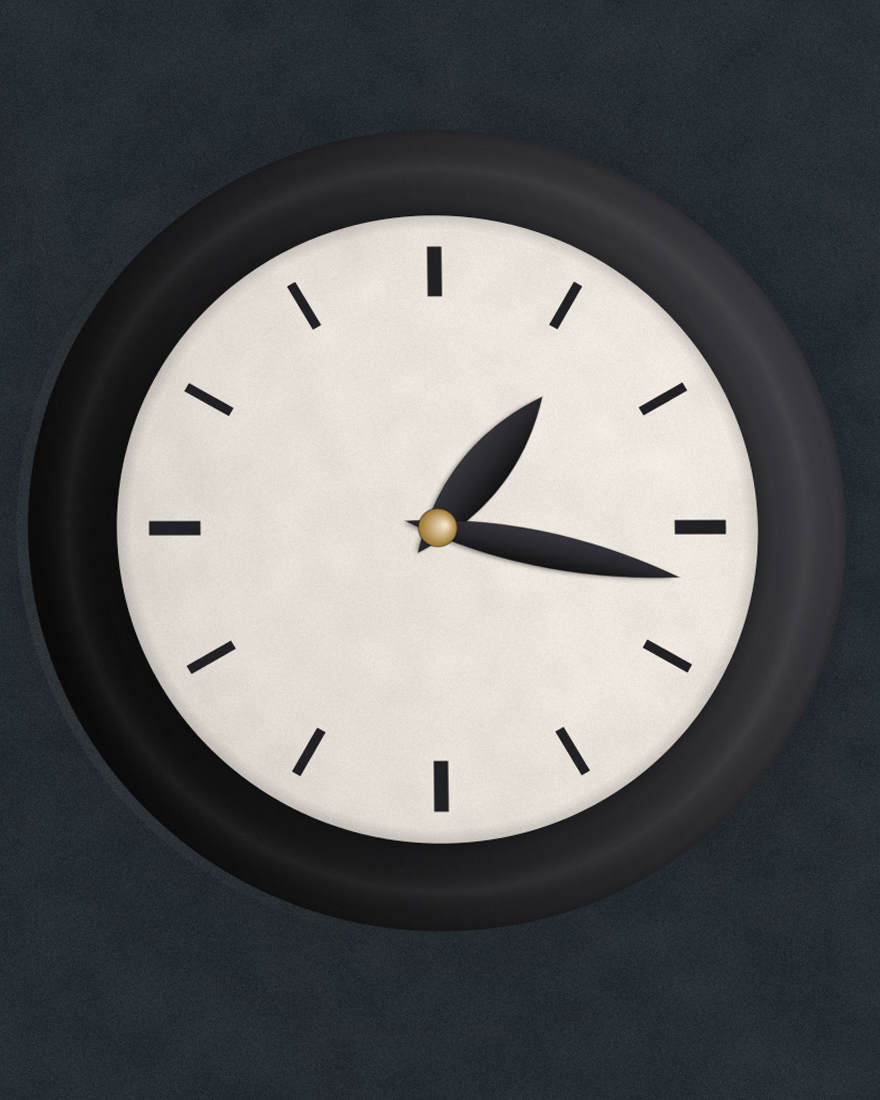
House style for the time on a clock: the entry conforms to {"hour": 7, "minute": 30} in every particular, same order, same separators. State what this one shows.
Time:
{"hour": 1, "minute": 17}
